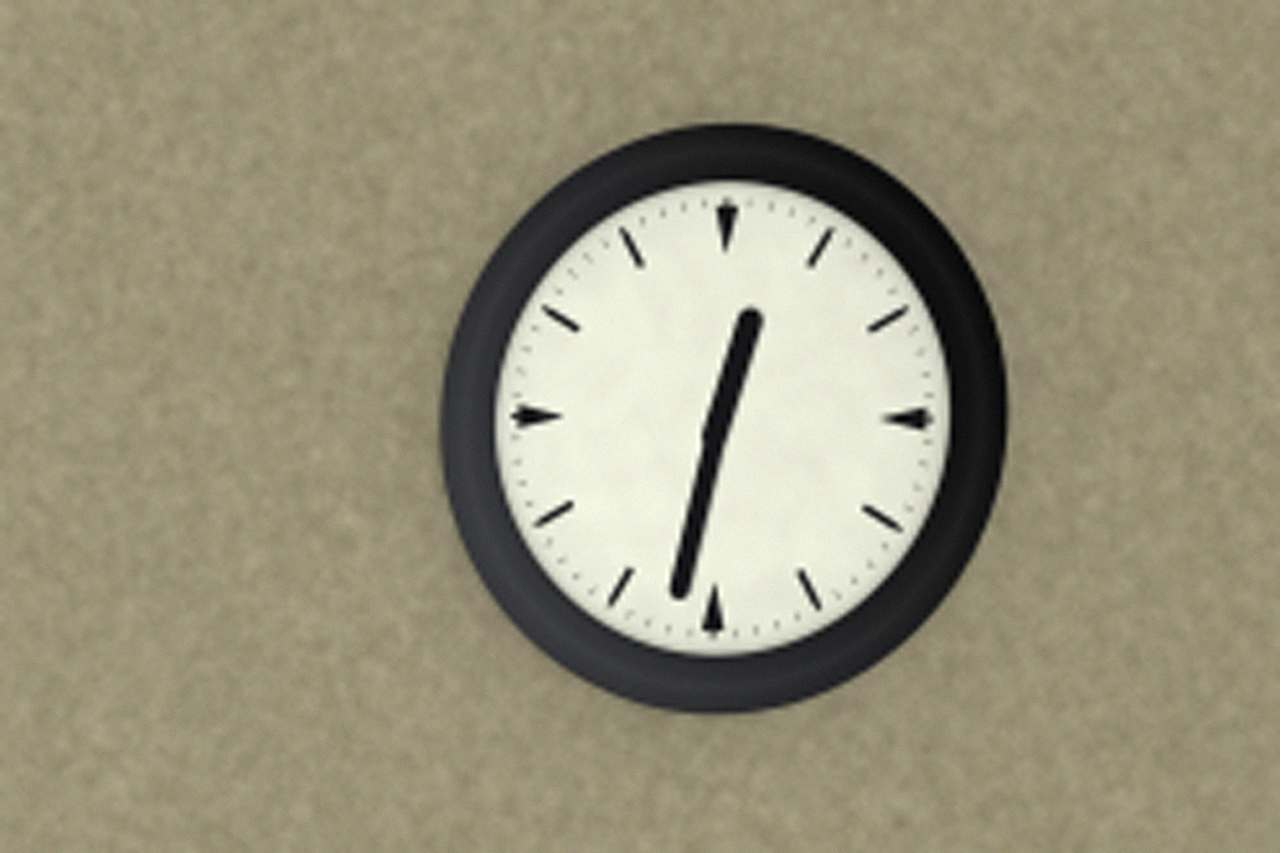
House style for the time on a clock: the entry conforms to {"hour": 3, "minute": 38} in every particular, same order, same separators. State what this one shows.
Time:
{"hour": 12, "minute": 32}
